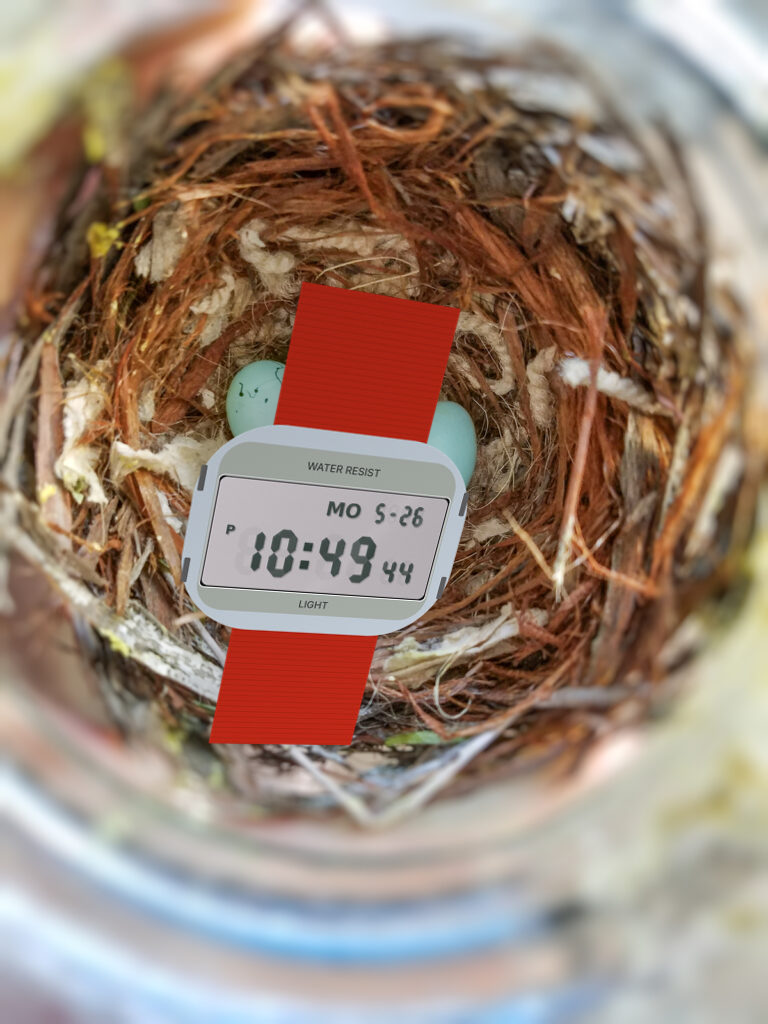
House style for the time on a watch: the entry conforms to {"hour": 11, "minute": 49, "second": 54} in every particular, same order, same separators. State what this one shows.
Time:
{"hour": 10, "minute": 49, "second": 44}
